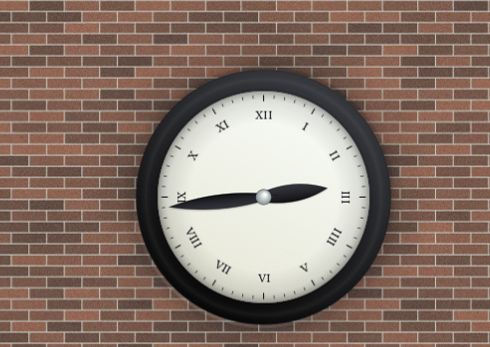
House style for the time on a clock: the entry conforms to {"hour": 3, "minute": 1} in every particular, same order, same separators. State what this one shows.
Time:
{"hour": 2, "minute": 44}
